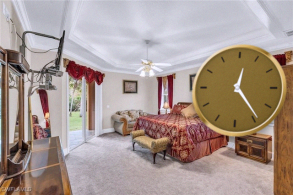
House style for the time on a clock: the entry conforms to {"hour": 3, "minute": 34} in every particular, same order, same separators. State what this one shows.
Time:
{"hour": 12, "minute": 24}
